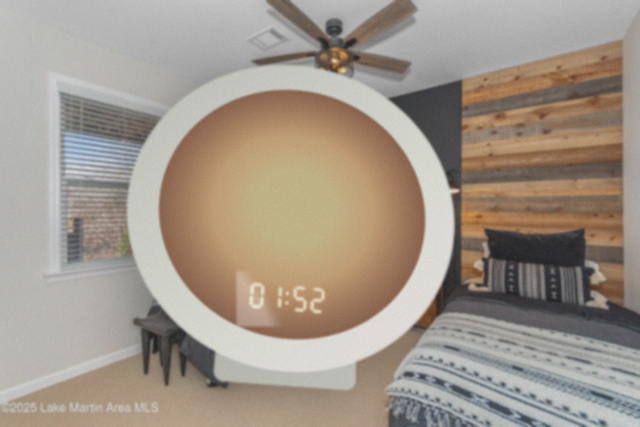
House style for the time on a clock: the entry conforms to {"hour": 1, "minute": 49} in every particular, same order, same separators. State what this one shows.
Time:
{"hour": 1, "minute": 52}
